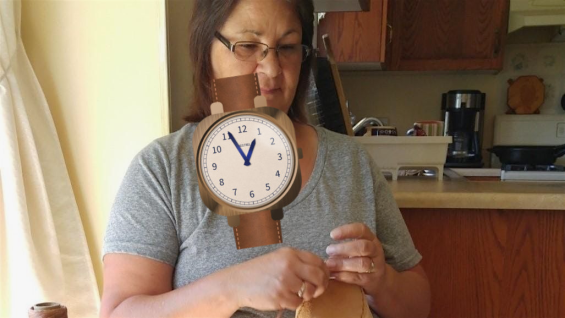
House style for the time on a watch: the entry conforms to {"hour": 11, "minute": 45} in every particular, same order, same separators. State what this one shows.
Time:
{"hour": 12, "minute": 56}
